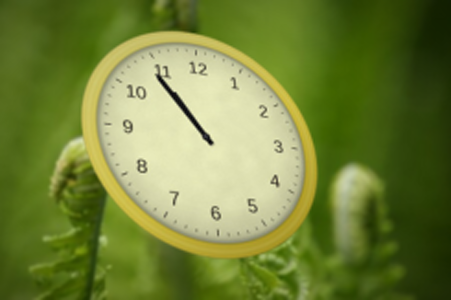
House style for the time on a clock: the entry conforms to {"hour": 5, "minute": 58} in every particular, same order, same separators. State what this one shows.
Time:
{"hour": 10, "minute": 54}
